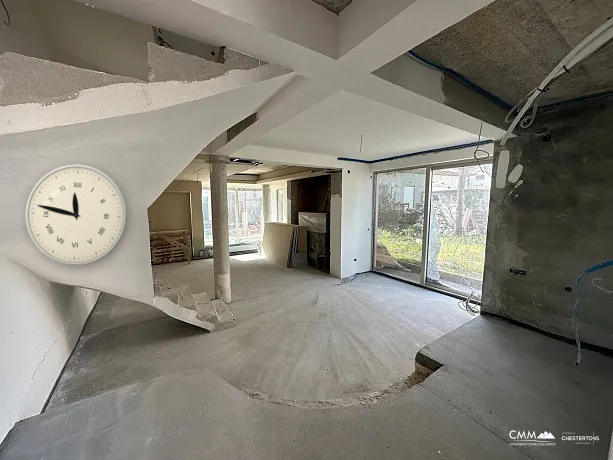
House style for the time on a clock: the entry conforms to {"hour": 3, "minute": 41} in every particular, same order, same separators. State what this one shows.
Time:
{"hour": 11, "minute": 47}
